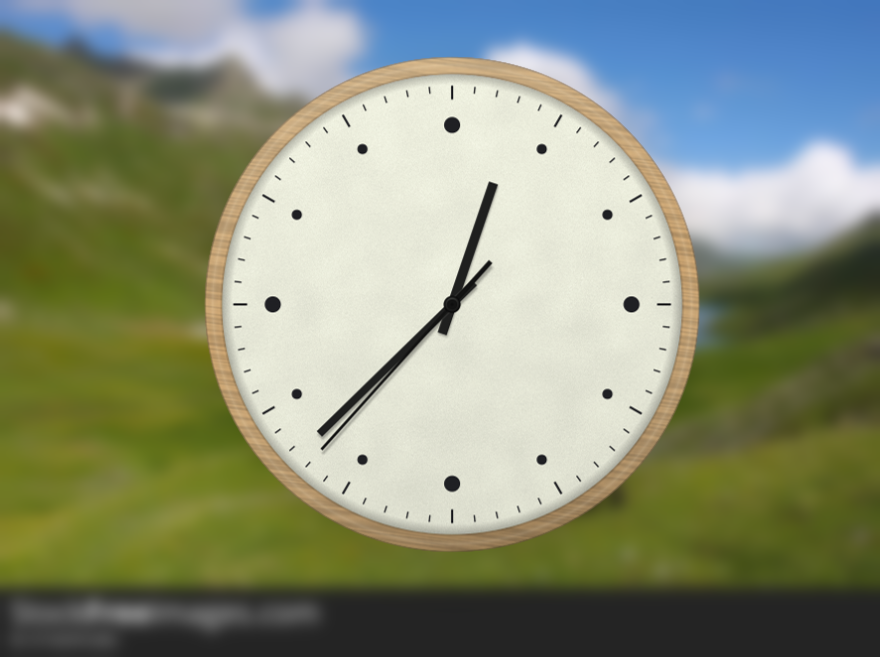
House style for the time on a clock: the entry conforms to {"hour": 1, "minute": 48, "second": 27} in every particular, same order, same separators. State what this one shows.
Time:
{"hour": 12, "minute": 37, "second": 37}
